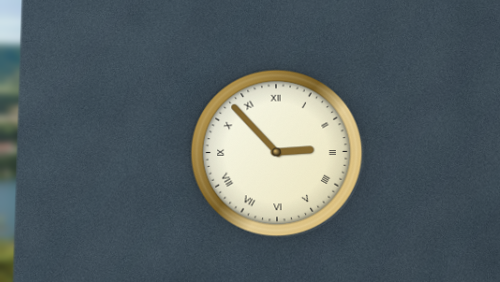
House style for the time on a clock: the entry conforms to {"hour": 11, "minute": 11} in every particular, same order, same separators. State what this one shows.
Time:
{"hour": 2, "minute": 53}
